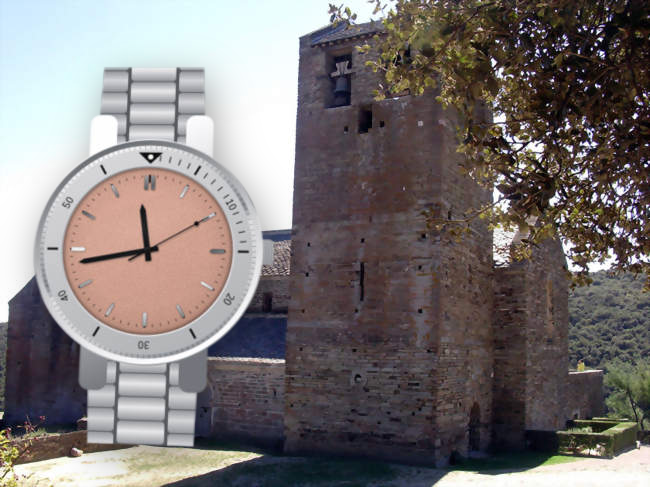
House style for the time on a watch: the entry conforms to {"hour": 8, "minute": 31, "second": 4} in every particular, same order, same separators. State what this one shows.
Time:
{"hour": 11, "minute": 43, "second": 10}
